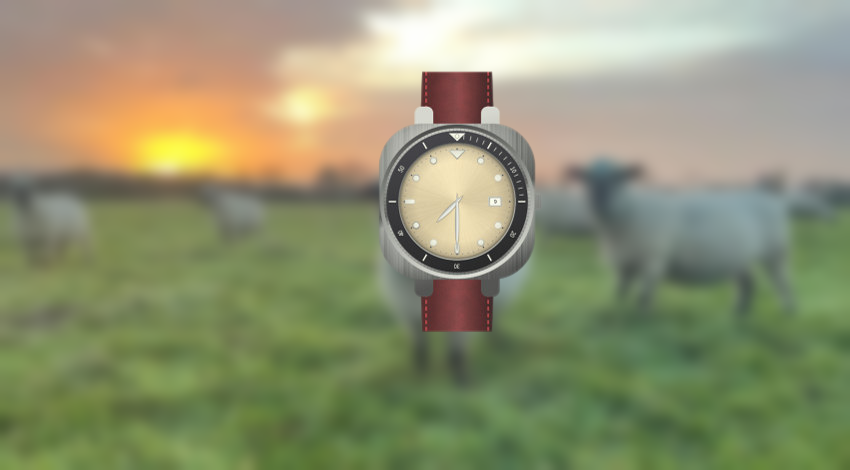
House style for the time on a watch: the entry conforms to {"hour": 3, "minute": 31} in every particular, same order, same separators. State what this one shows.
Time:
{"hour": 7, "minute": 30}
